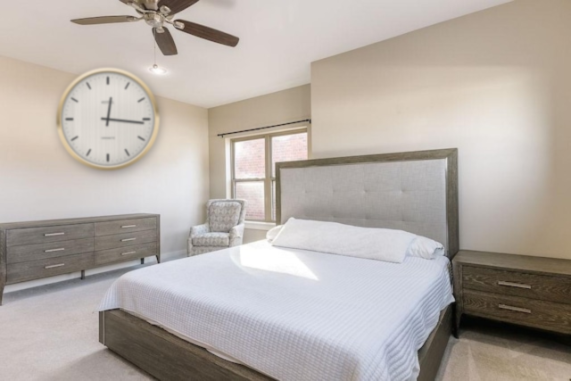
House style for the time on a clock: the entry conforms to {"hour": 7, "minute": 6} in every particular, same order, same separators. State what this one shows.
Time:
{"hour": 12, "minute": 16}
